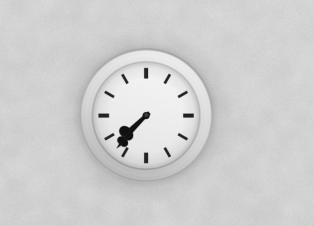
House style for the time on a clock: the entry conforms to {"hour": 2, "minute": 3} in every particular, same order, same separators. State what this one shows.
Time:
{"hour": 7, "minute": 37}
